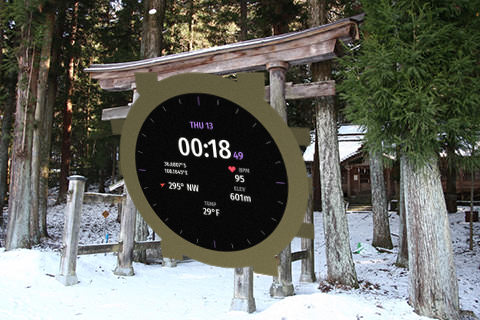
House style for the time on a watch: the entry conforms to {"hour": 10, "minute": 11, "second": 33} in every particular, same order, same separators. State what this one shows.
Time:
{"hour": 0, "minute": 18, "second": 49}
